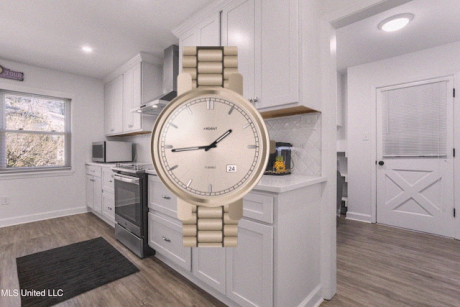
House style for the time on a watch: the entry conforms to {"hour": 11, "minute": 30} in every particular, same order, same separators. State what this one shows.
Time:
{"hour": 1, "minute": 44}
